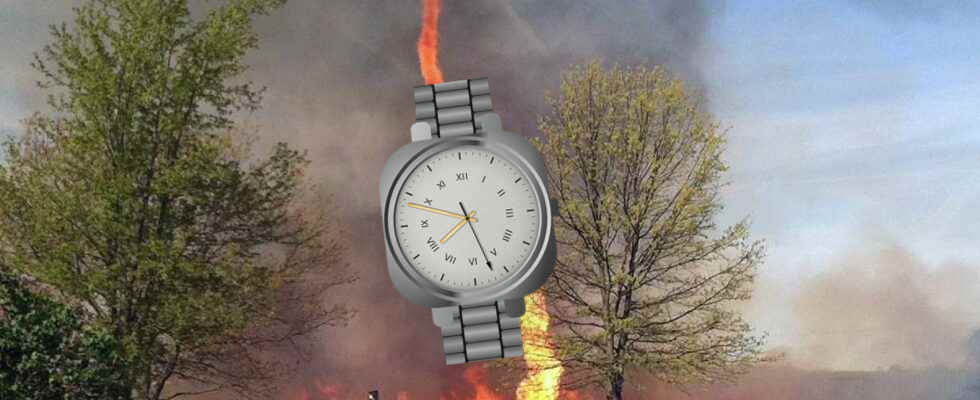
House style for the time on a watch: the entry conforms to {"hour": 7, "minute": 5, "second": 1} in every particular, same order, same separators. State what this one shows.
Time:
{"hour": 7, "minute": 48, "second": 27}
